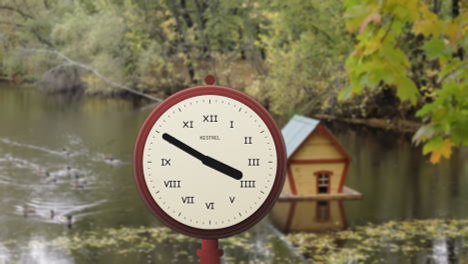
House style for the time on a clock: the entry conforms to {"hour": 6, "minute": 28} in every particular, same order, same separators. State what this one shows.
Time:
{"hour": 3, "minute": 50}
